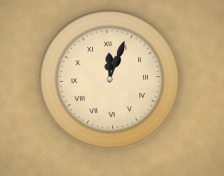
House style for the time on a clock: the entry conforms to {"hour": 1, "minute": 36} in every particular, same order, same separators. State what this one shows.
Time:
{"hour": 12, "minute": 4}
